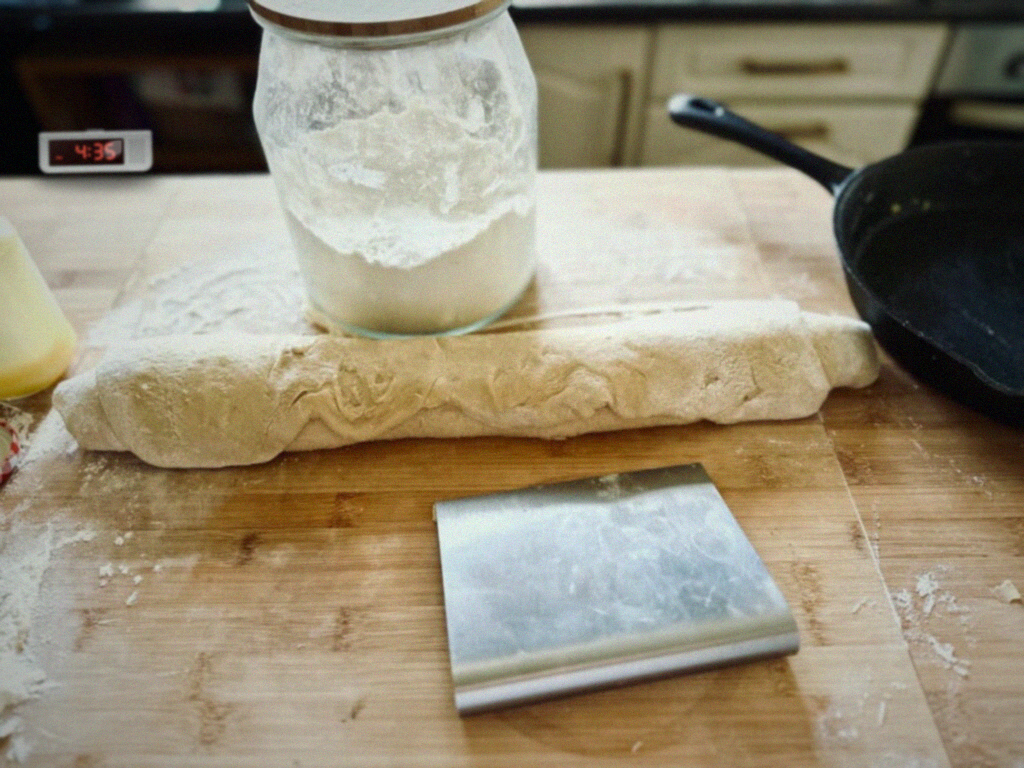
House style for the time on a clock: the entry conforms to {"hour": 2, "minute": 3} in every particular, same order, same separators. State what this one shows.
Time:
{"hour": 4, "minute": 35}
